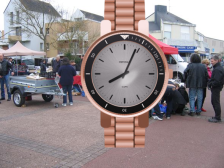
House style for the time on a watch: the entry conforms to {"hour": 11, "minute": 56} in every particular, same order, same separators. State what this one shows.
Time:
{"hour": 8, "minute": 4}
